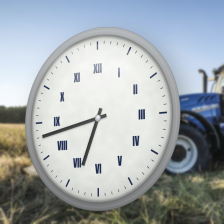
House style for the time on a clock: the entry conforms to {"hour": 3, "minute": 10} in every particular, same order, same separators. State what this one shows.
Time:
{"hour": 6, "minute": 43}
